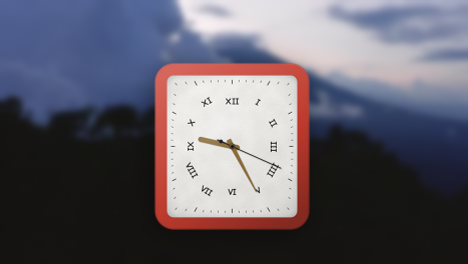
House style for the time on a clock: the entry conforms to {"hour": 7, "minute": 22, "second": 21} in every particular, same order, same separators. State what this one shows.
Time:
{"hour": 9, "minute": 25, "second": 19}
